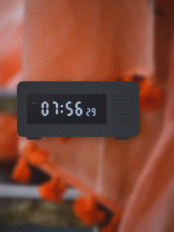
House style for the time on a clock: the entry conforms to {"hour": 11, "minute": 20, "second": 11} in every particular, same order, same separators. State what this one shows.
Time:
{"hour": 7, "minute": 56, "second": 29}
